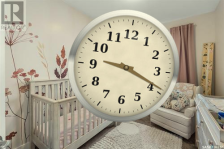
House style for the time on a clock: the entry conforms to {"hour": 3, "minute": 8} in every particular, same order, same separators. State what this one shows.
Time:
{"hour": 9, "minute": 19}
